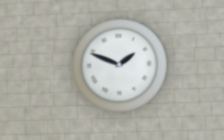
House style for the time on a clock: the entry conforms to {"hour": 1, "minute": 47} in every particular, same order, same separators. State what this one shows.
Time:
{"hour": 1, "minute": 49}
